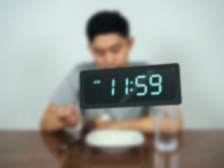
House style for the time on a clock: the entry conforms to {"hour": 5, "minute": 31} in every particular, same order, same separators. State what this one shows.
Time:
{"hour": 11, "minute": 59}
